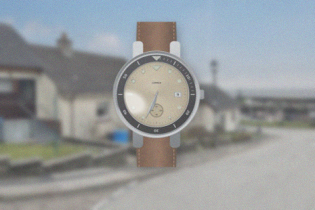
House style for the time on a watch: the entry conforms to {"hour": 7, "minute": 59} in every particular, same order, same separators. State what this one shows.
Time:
{"hour": 6, "minute": 34}
